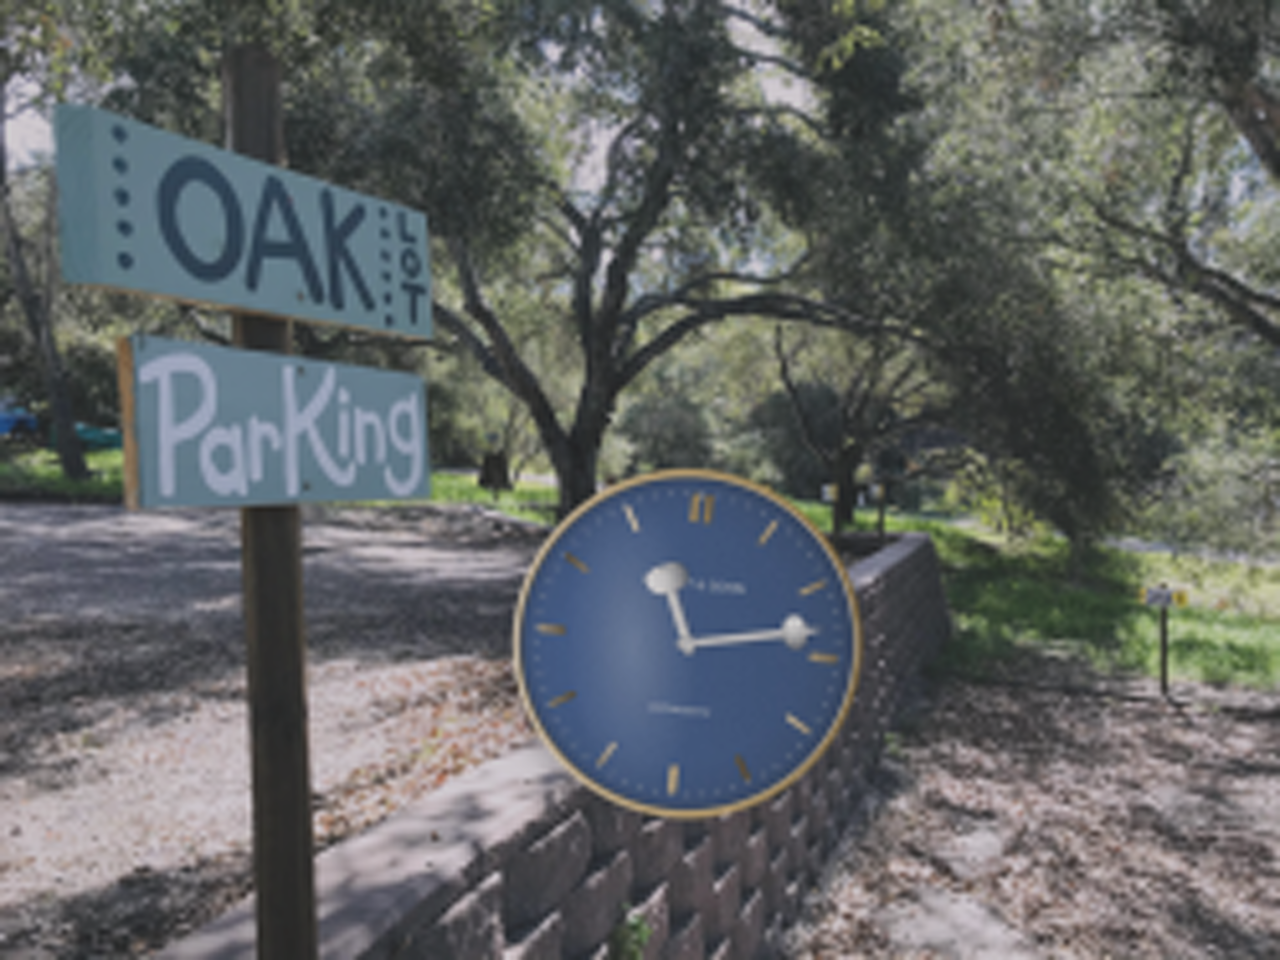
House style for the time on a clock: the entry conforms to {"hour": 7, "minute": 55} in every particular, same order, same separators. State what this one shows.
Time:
{"hour": 11, "minute": 13}
